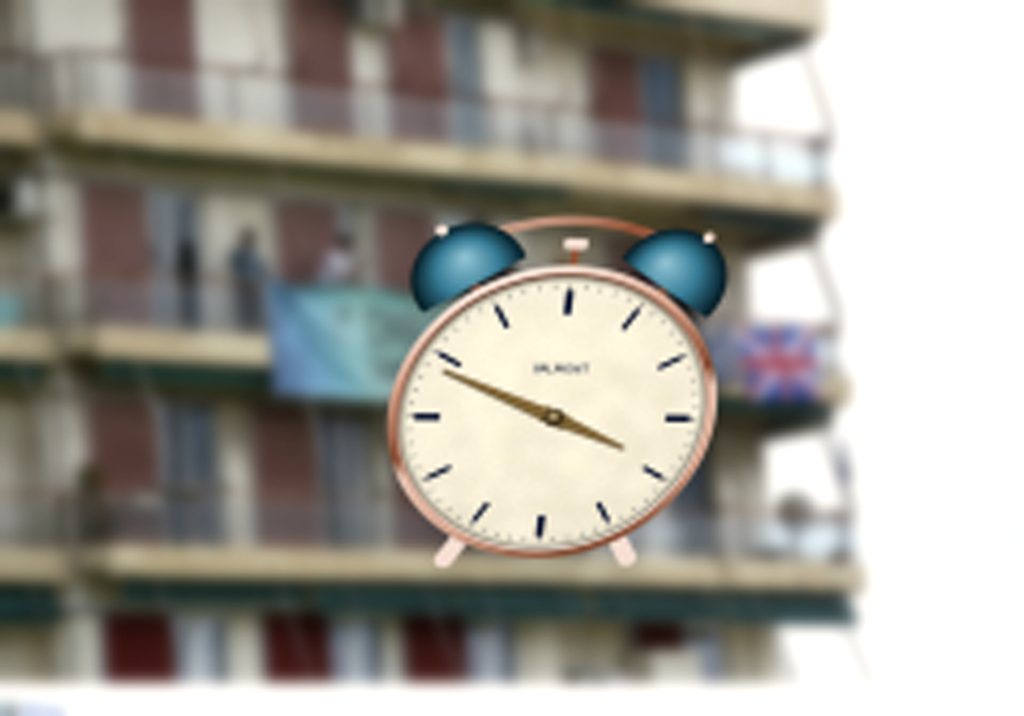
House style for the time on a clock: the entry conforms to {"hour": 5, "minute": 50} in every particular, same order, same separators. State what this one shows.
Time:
{"hour": 3, "minute": 49}
